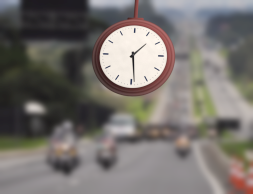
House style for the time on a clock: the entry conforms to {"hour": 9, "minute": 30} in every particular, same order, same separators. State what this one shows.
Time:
{"hour": 1, "minute": 29}
